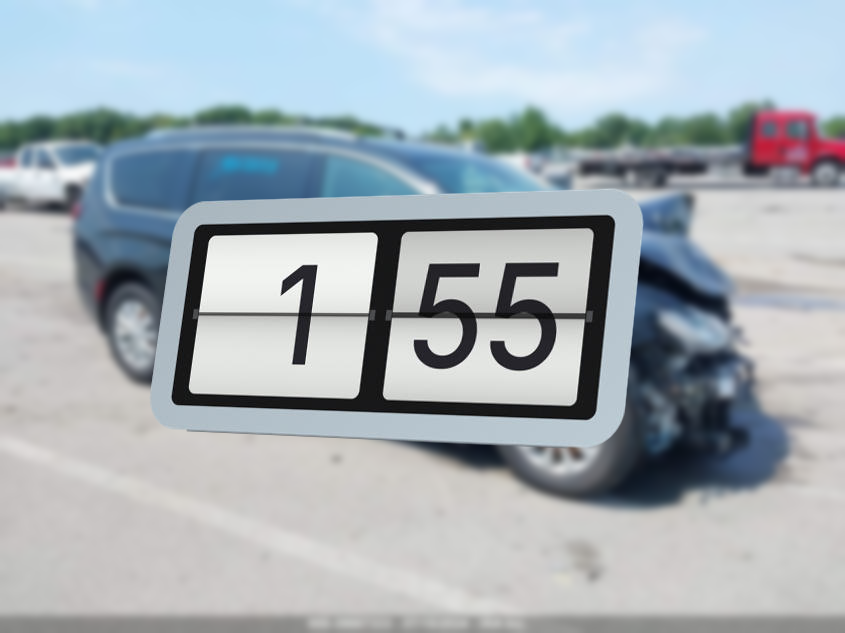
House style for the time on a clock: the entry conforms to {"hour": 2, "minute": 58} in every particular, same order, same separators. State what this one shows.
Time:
{"hour": 1, "minute": 55}
